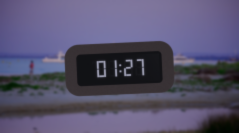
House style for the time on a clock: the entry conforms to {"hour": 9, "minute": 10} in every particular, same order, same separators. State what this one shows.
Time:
{"hour": 1, "minute": 27}
